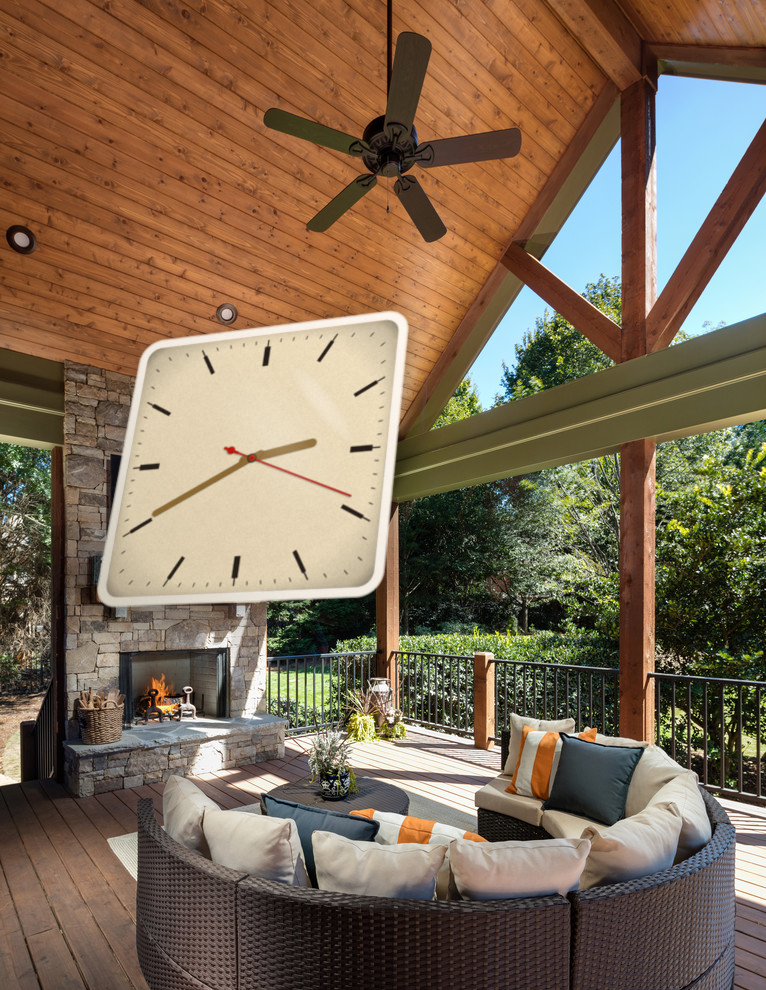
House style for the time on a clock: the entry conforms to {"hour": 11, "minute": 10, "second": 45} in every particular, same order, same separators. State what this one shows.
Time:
{"hour": 2, "minute": 40, "second": 19}
